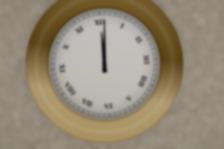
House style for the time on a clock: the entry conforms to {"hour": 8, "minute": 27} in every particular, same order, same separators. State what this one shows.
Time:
{"hour": 12, "minute": 1}
